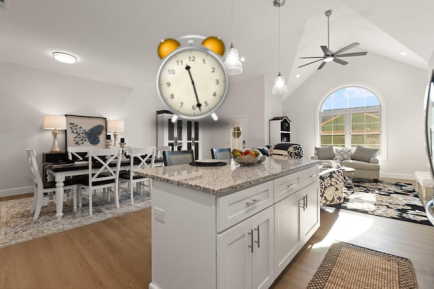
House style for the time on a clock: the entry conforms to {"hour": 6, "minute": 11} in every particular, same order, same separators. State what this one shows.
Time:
{"hour": 11, "minute": 28}
